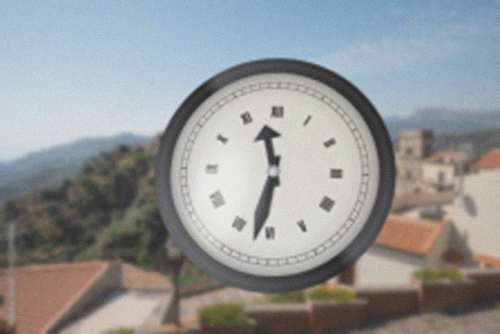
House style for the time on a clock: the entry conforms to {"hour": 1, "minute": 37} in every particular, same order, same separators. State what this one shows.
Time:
{"hour": 11, "minute": 32}
